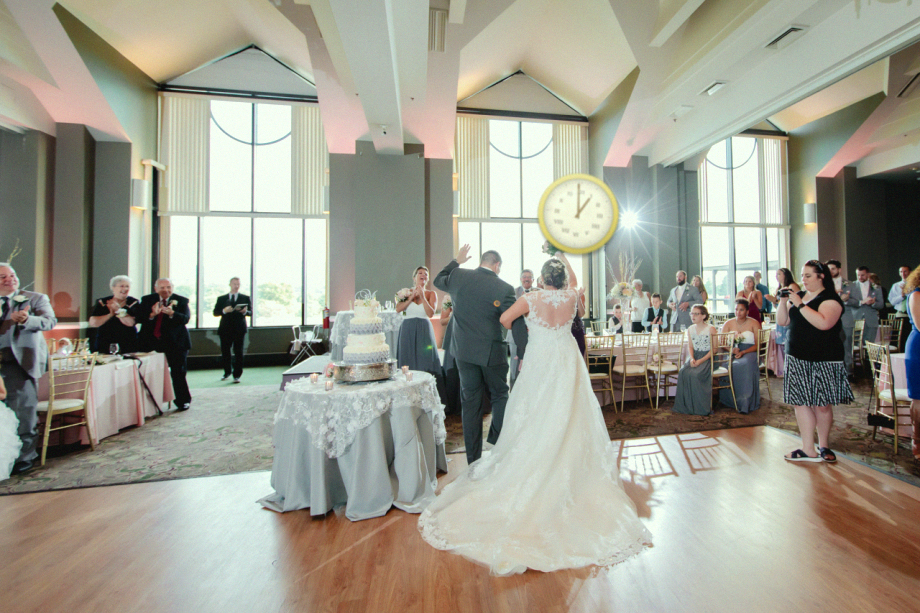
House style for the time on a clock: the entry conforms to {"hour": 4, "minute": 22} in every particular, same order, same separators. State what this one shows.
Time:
{"hour": 12, "minute": 59}
